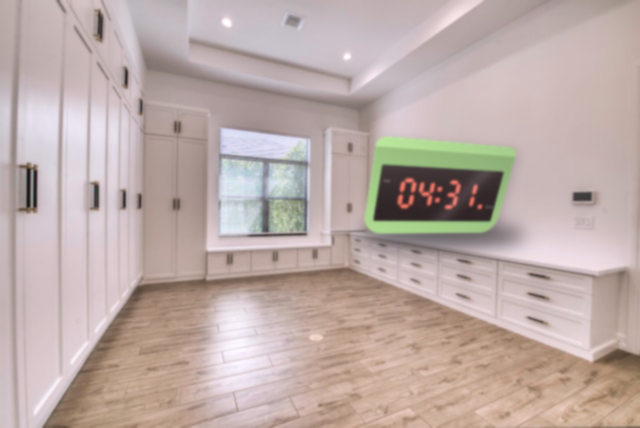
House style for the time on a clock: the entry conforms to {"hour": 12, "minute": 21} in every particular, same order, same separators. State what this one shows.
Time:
{"hour": 4, "minute": 31}
